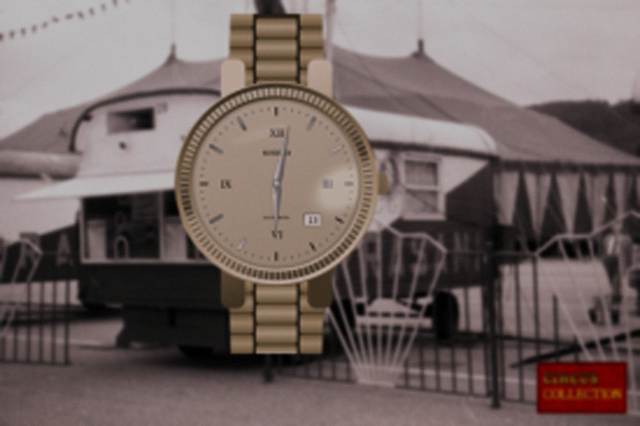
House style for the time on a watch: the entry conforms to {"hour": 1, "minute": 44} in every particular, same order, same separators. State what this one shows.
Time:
{"hour": 6, "minute": 2}
